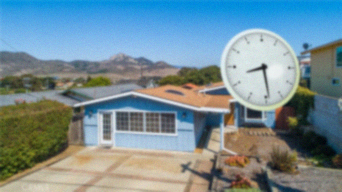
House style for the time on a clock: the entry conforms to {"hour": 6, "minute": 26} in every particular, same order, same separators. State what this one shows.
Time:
{"hour": 8, "minute": 29}
